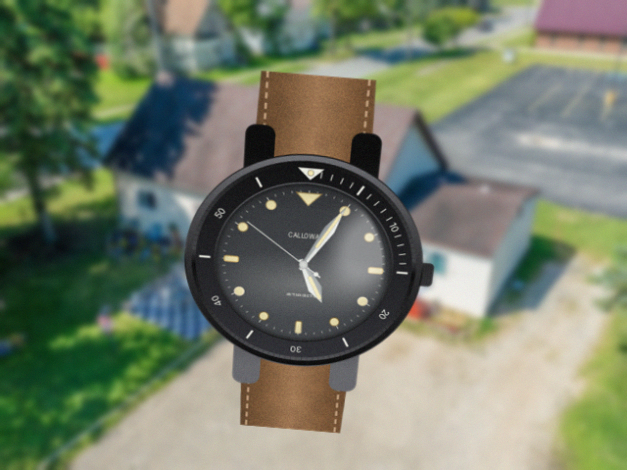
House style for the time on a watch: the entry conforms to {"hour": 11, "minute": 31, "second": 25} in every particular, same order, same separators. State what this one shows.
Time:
{"hour": 5, "minute": 4, "second": 51}
